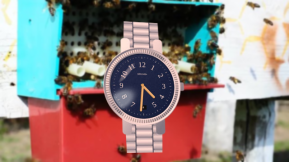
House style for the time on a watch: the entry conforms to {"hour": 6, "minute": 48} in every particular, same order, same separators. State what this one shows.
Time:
{"hour": 4, "minute": 31}
